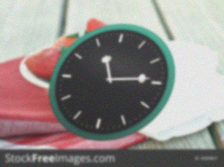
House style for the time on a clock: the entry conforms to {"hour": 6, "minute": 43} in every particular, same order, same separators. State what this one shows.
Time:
{"hour": 11, "minute": 14}
